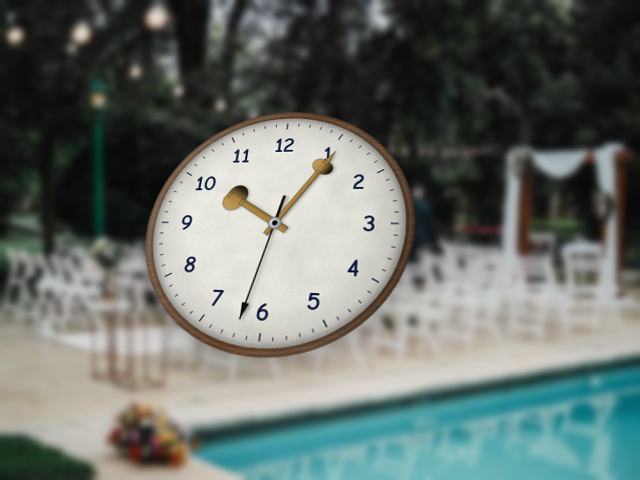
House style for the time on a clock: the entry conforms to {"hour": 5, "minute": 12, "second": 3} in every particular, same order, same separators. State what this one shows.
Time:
{"hour": 10, "minute": 5, "second": 32}
